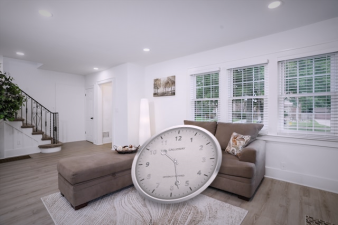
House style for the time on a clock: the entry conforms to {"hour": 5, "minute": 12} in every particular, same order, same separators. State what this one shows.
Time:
{"hour": 10, "minute": 28}
